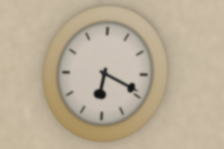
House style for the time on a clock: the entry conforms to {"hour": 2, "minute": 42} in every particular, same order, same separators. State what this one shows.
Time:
{"hour": 6, "minute": 19}
